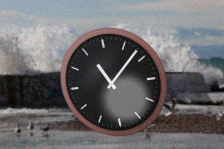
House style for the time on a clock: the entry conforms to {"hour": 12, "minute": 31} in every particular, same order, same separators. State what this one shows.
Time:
{"hour": 11, "minute": 8}
